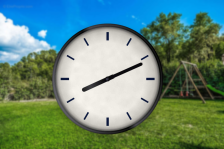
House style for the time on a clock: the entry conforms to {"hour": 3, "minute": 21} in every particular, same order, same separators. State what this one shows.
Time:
{"hour": 8, "minute": 11}
